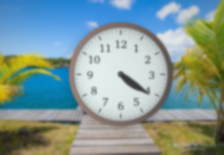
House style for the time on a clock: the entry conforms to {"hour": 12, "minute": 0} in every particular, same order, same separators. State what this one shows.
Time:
{"hour": 4, "minute": 21}
